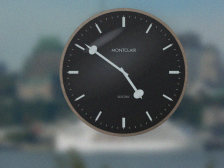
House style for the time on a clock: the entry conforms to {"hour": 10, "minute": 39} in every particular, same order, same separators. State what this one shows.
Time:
{"hour": 4, "minute": 51}
